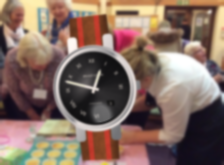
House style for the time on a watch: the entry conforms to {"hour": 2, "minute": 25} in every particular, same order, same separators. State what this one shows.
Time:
{"hour": 12, "minute": 48}
